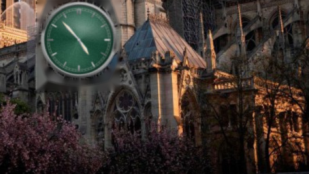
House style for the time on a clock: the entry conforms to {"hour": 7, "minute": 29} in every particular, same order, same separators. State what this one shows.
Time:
{"hour": 4, "minute": 53}
